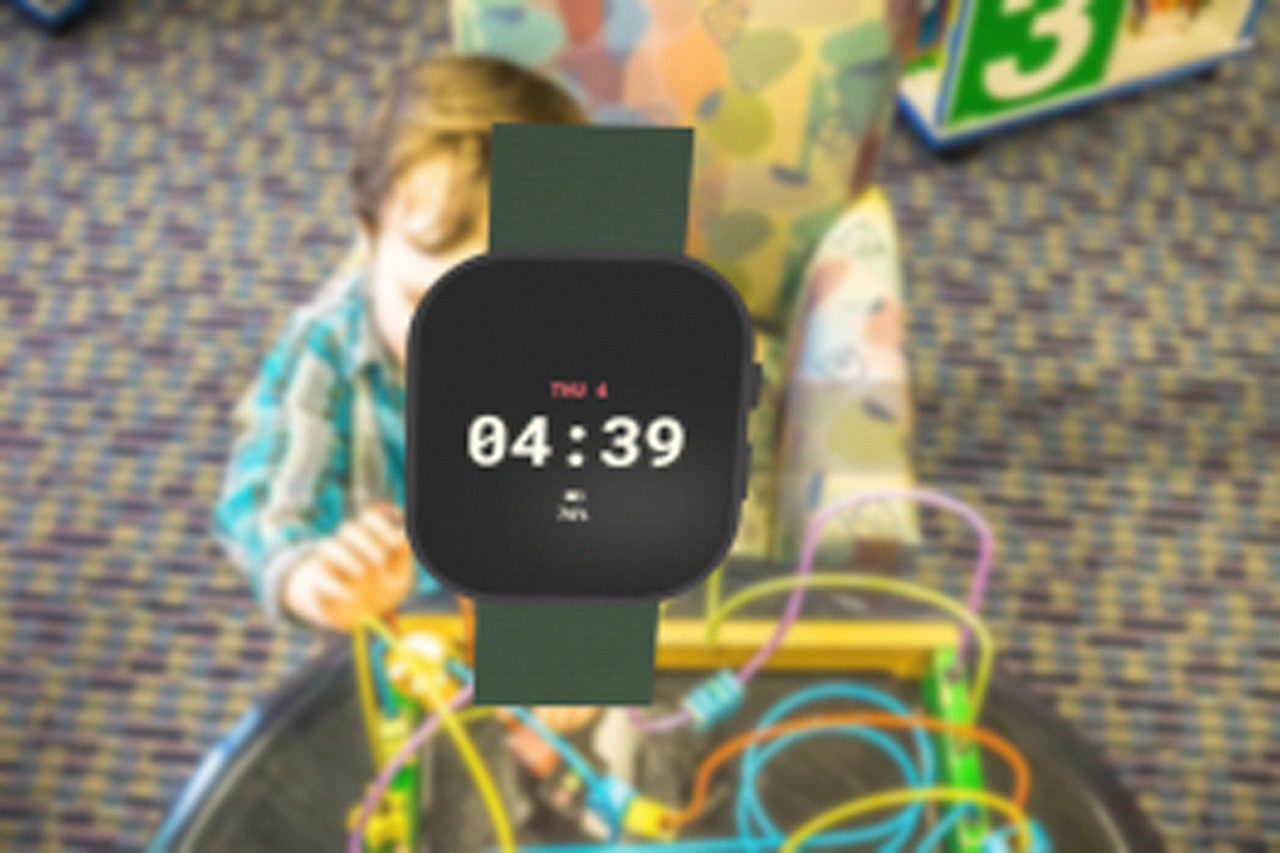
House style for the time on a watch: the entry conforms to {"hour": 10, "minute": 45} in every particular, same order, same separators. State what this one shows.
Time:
{"hour": 4, "minute": 39}
